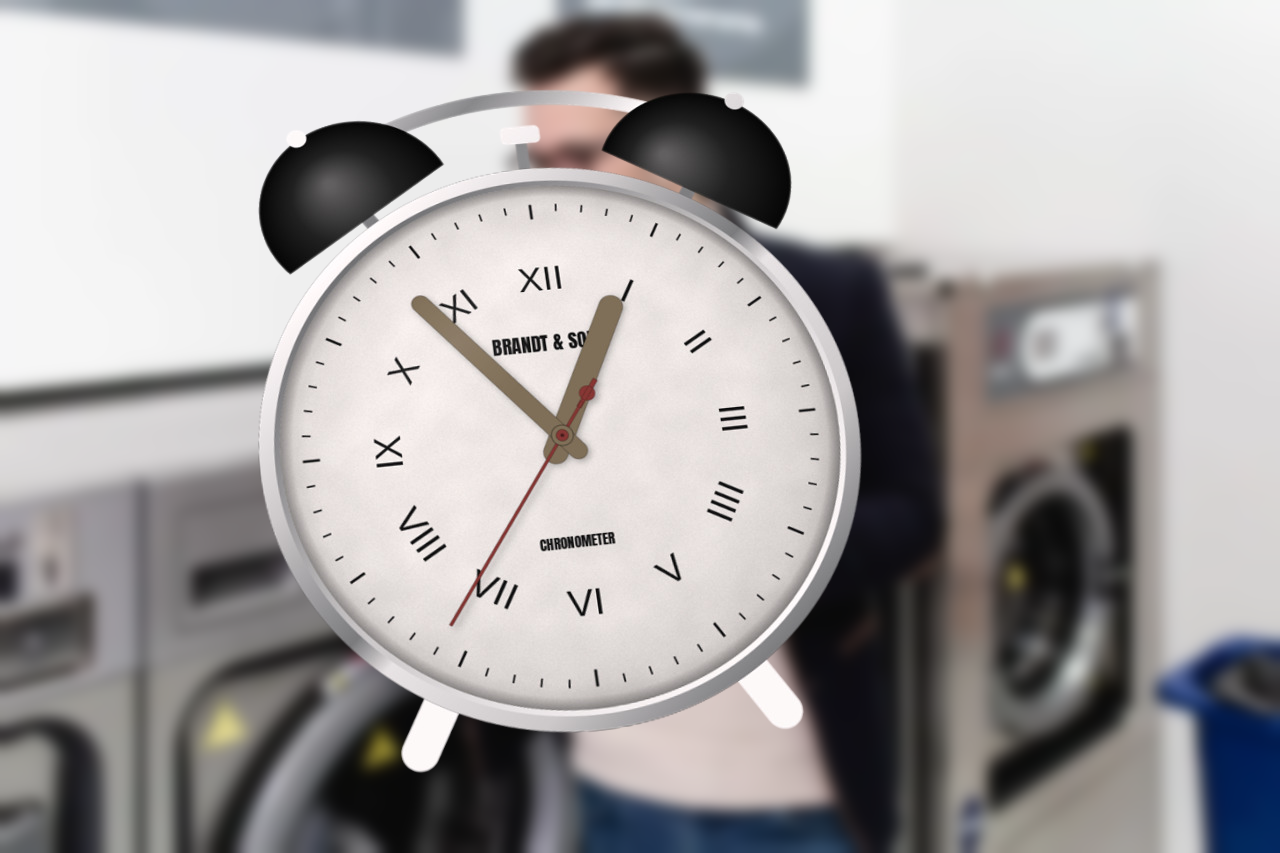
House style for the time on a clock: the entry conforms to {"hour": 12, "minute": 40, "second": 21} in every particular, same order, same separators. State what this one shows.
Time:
{"hour": 12, "minute": 53, "second": 36}
